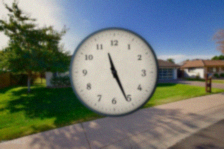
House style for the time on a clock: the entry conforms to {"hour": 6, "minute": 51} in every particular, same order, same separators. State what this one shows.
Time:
{"hour": 11, "minute": 26}
